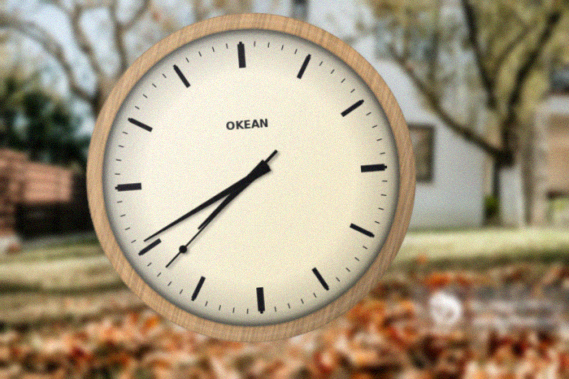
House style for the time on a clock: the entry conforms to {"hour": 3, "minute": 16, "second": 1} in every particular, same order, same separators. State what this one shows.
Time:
{"hour": 7, "minute": 40, "second": 38}
